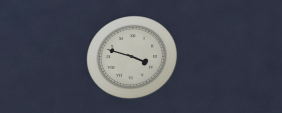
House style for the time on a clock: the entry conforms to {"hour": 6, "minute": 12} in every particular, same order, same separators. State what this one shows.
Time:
{"hour": 3, "minute": 48}
